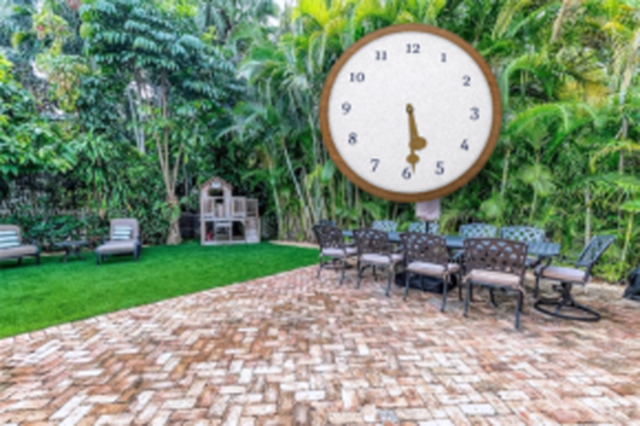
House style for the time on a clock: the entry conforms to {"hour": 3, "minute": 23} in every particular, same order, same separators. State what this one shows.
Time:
{"hour": 5, "minute": 29}
